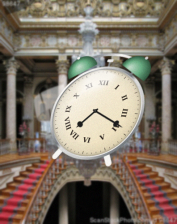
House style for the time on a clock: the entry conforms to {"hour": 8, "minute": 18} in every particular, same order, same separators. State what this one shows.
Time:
{"hour": 7, "minute": 19}
